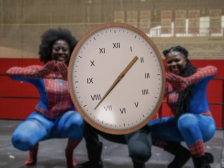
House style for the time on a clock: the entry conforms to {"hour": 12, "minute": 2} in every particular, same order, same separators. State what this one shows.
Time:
{"hour": 1, "minute": 38}
